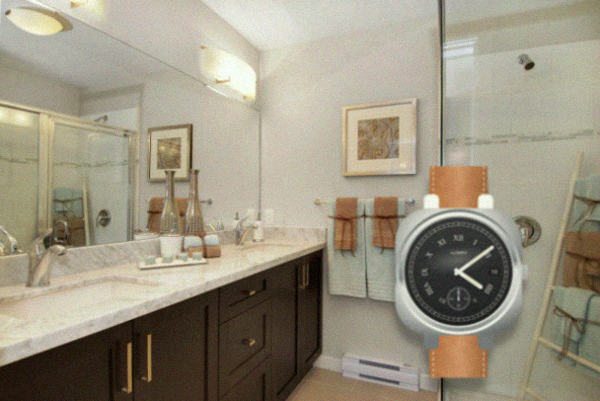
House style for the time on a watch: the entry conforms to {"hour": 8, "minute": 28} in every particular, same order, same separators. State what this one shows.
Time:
{"hour": 4, "minute": 9}
